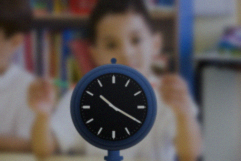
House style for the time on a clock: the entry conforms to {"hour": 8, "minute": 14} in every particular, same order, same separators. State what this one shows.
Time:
{"hour": 10, "minute": 20}
